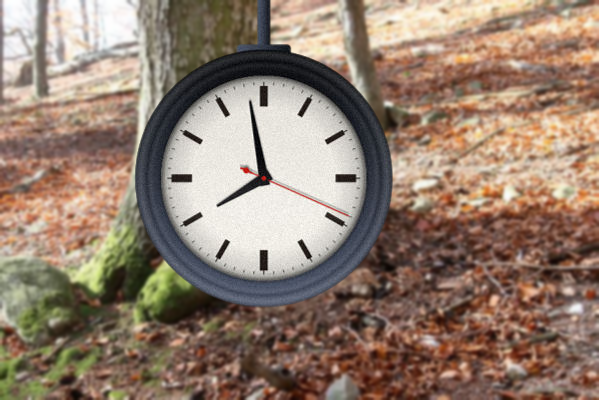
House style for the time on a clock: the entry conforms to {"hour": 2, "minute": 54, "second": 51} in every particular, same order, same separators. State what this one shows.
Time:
{"hour": 7, "minute": 58, "second": 19}
